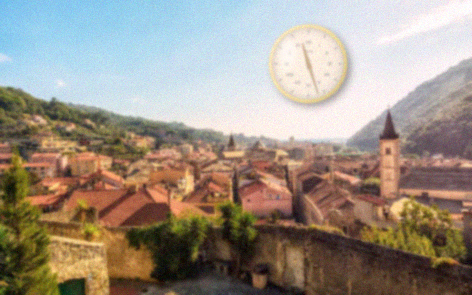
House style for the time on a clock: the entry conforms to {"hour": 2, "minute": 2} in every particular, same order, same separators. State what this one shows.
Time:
{"hour": 11, "minute": 27}
